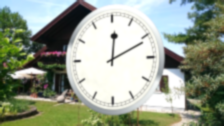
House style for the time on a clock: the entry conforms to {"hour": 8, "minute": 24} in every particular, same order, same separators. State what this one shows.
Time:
{"hour": 12, "minute": 11}
